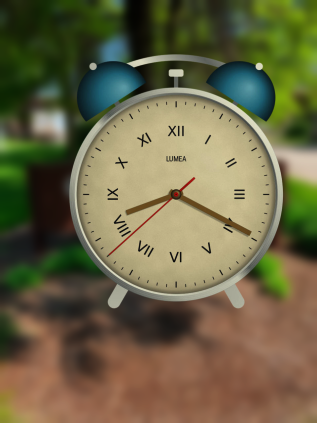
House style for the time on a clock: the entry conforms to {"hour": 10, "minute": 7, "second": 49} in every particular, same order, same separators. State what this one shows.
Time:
{"hour": 8, "minute": 19, "second": 38}
